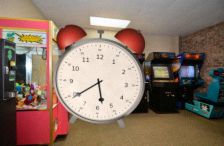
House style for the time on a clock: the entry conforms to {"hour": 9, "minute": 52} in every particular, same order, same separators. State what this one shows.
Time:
{"hour": 5, "minute": 39}
